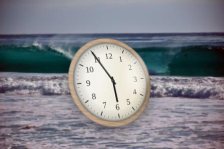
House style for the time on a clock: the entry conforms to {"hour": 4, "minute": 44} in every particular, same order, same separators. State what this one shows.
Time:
{"hour": 5, "minute": 55}
